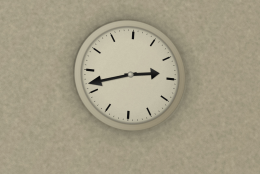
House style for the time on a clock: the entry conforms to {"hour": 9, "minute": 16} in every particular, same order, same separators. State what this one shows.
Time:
{"hour": 2, "minute": 42}
